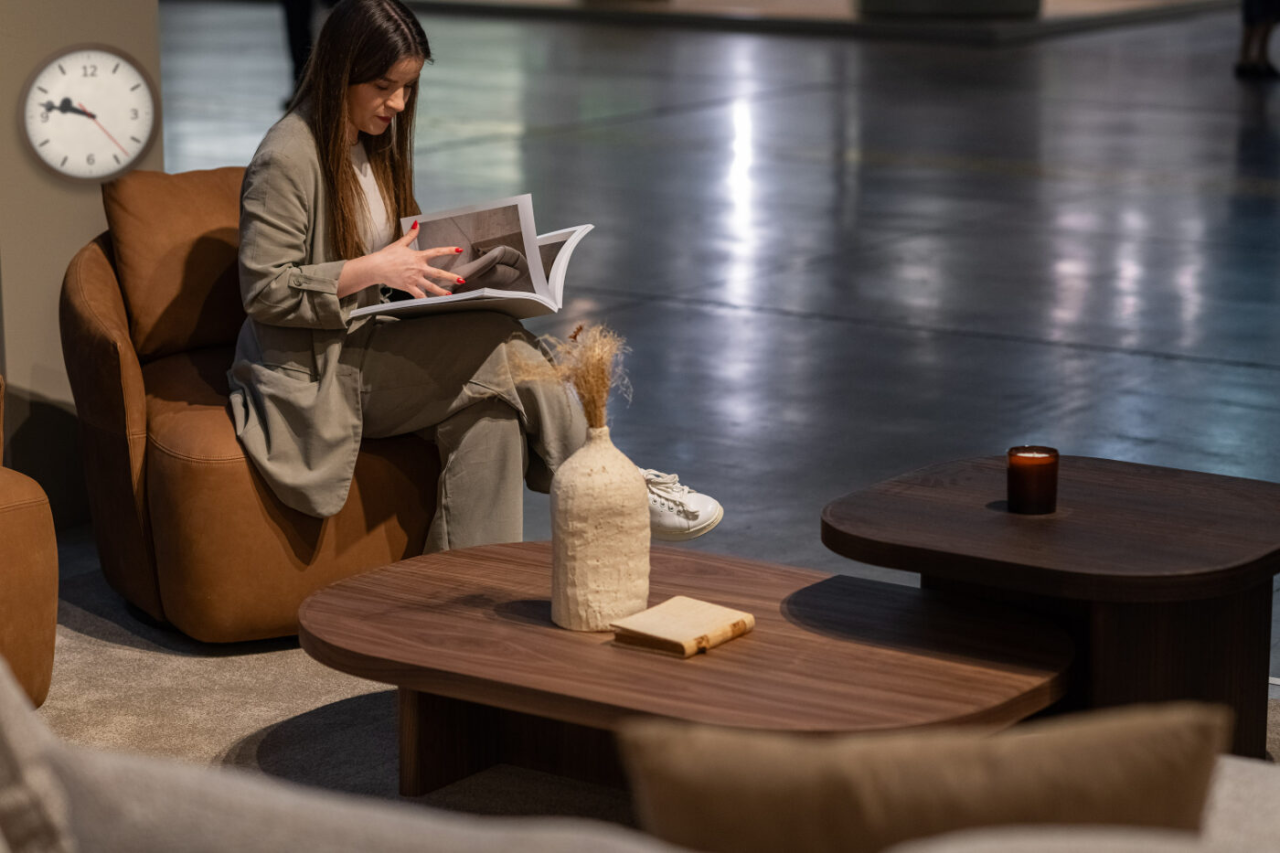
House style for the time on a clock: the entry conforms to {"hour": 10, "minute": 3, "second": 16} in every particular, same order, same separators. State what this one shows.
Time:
{"hour": 9, "minute": 47, "second": 23}
